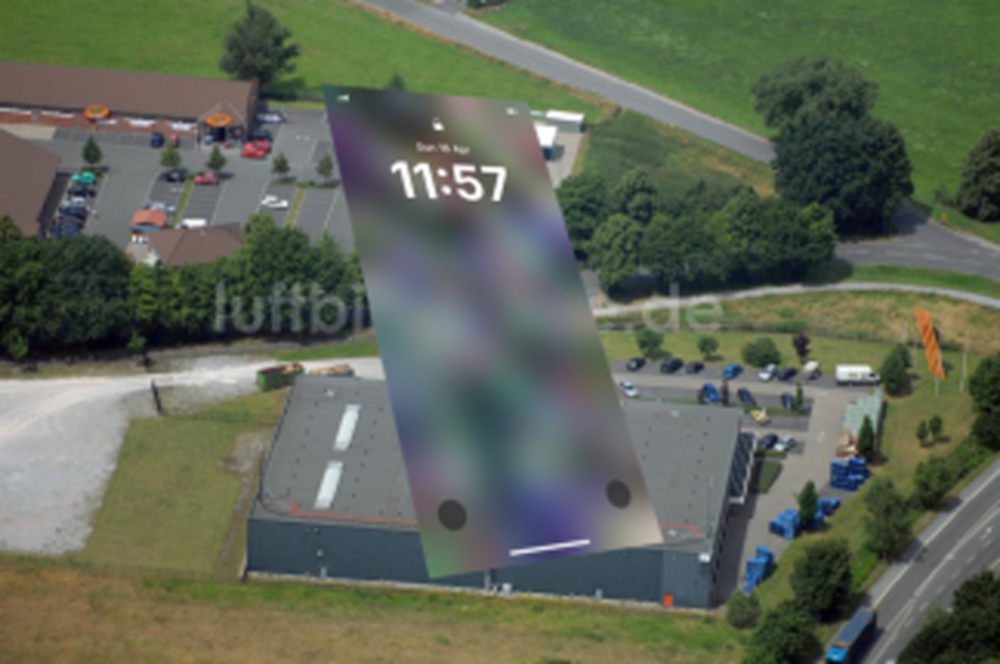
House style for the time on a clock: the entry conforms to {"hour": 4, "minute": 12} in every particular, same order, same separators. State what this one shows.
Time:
{"hour": 11, "minute": 57}
